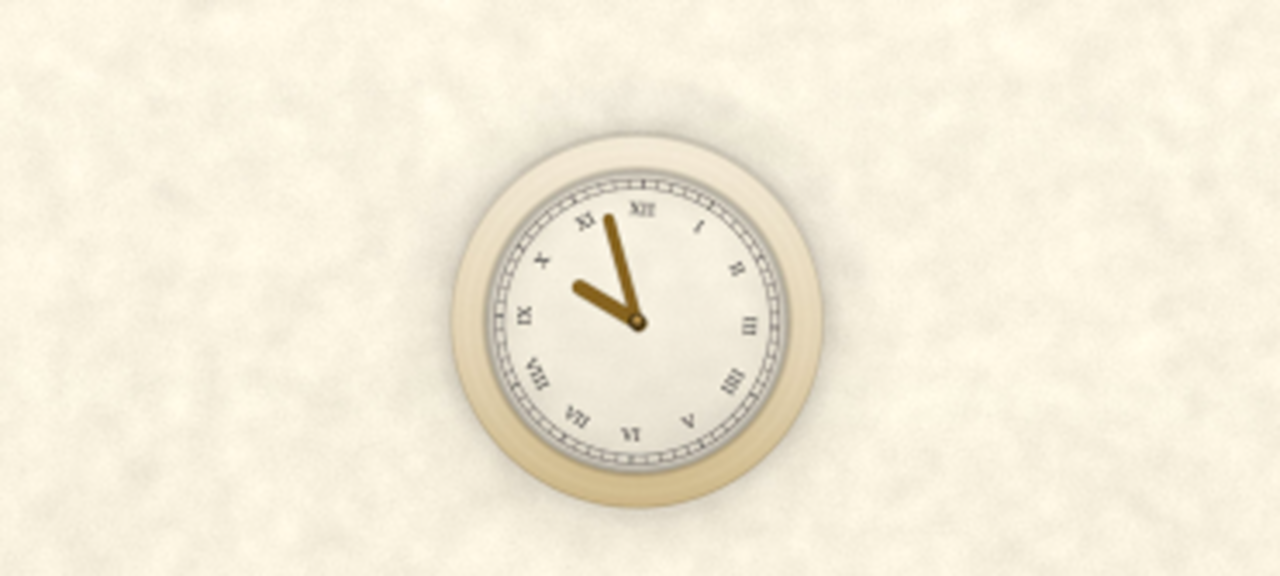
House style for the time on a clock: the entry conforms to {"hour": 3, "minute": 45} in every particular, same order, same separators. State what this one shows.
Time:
{"hour": 9, "minute": 57}
